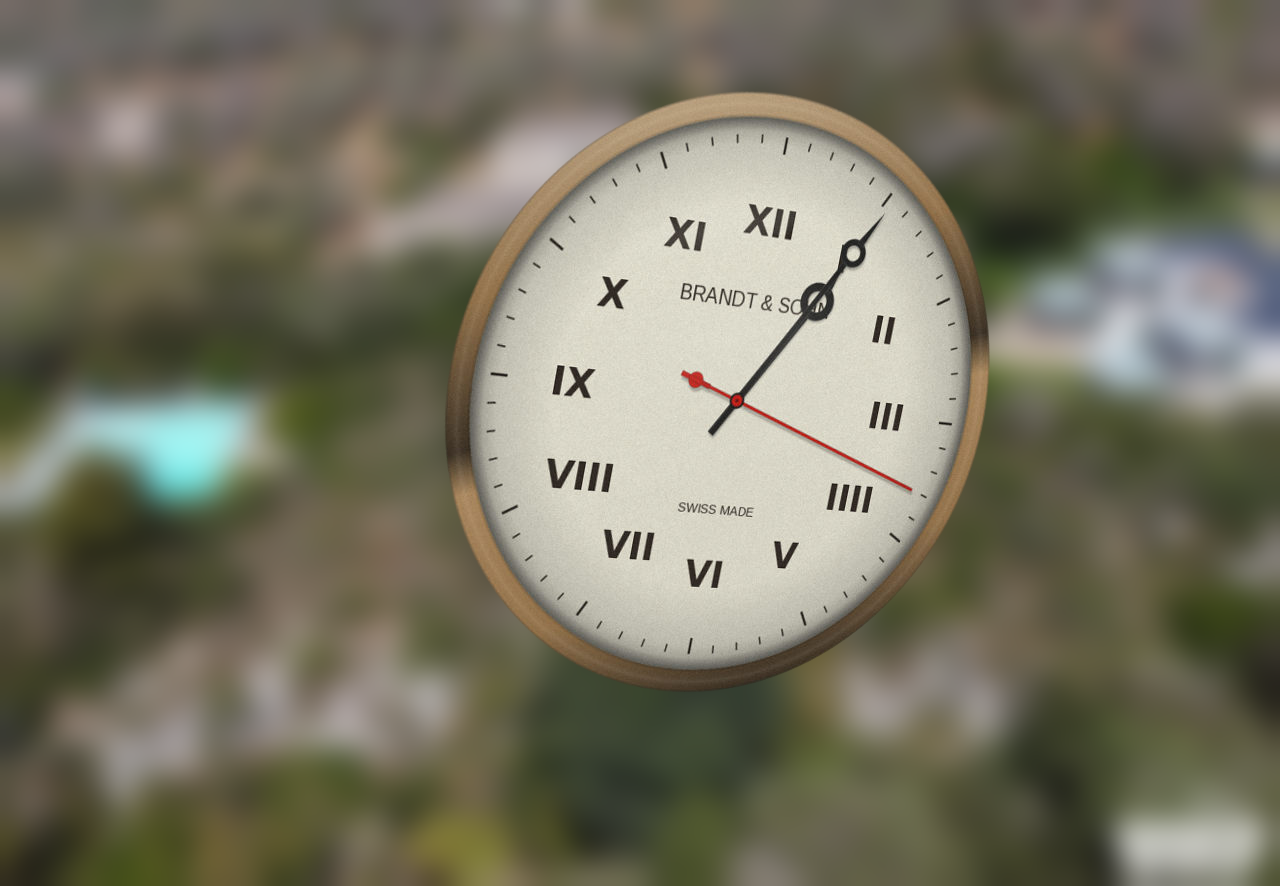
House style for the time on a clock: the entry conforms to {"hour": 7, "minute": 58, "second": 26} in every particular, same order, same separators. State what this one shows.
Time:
{"hour": 1, "minute": 5, "second": 18}
